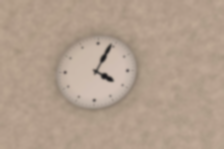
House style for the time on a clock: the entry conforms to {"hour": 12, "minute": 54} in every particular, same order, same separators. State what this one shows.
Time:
{"hour": 4, "minute": 4}
